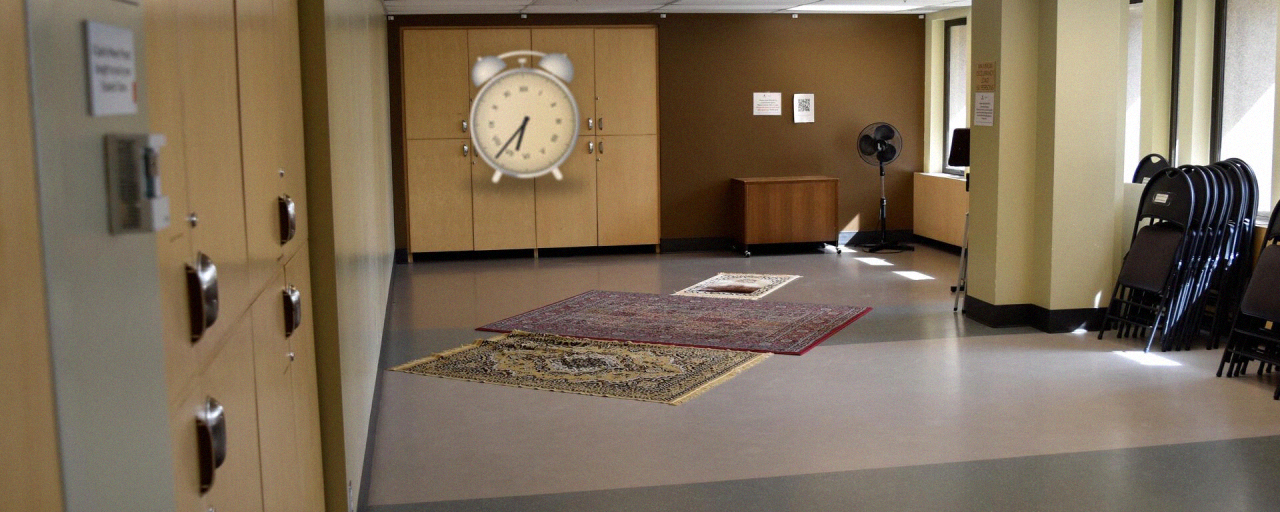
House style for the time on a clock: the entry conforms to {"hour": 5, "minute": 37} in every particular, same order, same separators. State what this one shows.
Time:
{"hour": 6, "minute": 37}
